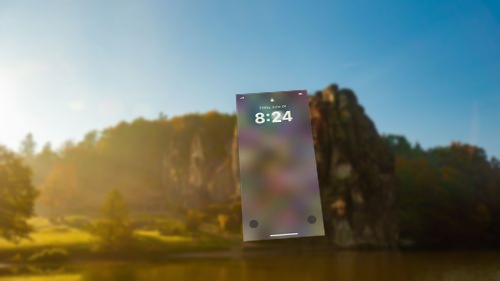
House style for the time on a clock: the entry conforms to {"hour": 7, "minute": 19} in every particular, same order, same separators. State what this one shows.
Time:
{"hour": 8, "minute": 24}
